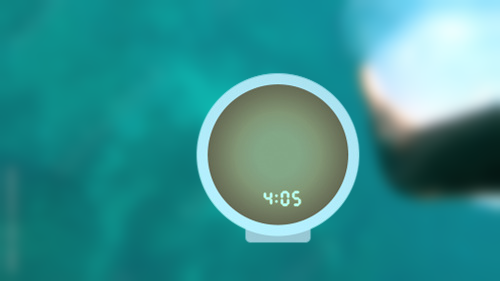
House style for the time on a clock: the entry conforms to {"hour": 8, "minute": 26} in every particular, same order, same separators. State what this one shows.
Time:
{"hour": 4, "minute": 5}
